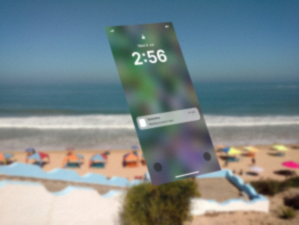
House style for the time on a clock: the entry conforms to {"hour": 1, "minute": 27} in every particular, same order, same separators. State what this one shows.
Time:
{"hour": 2, "minute": 56}
